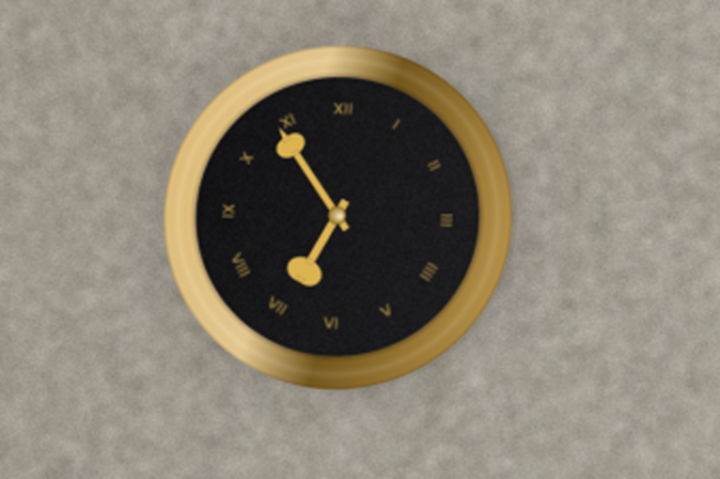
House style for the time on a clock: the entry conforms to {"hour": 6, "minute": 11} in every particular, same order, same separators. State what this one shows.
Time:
{"hour": 6, "minute": 54}
